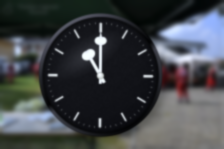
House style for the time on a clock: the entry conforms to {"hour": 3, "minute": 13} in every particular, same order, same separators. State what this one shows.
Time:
{"hour": 11, "minute": 0}
